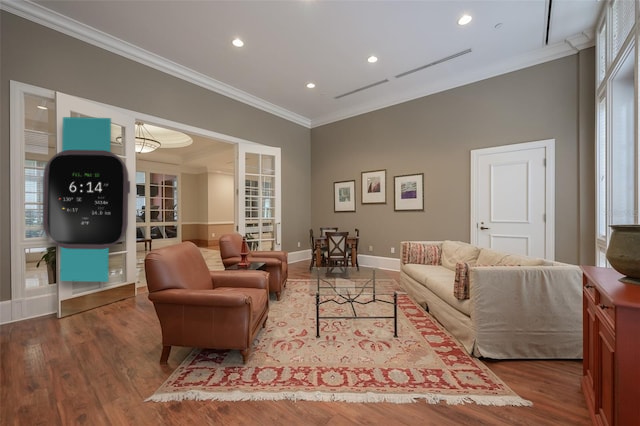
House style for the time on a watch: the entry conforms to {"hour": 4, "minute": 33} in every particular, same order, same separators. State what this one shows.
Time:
{"hour": 6, "minute": 14}
